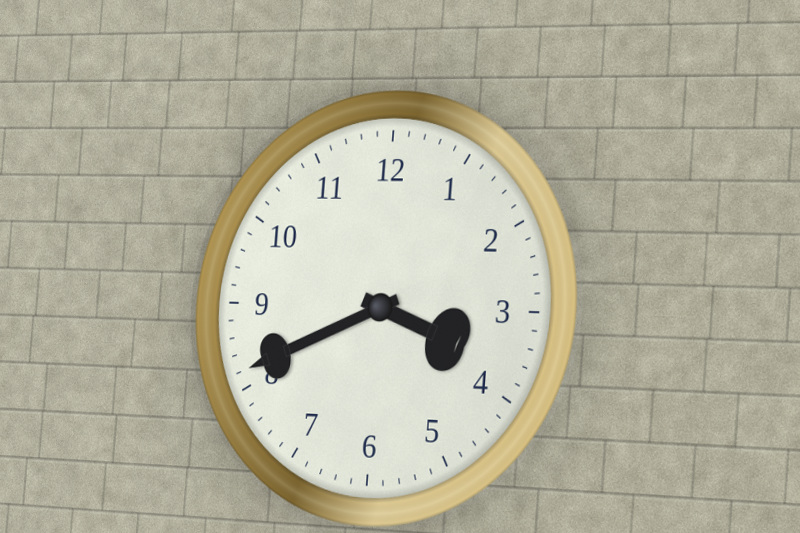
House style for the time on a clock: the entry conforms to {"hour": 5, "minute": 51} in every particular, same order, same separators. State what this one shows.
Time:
{"hour": 3, "minute": 41}
